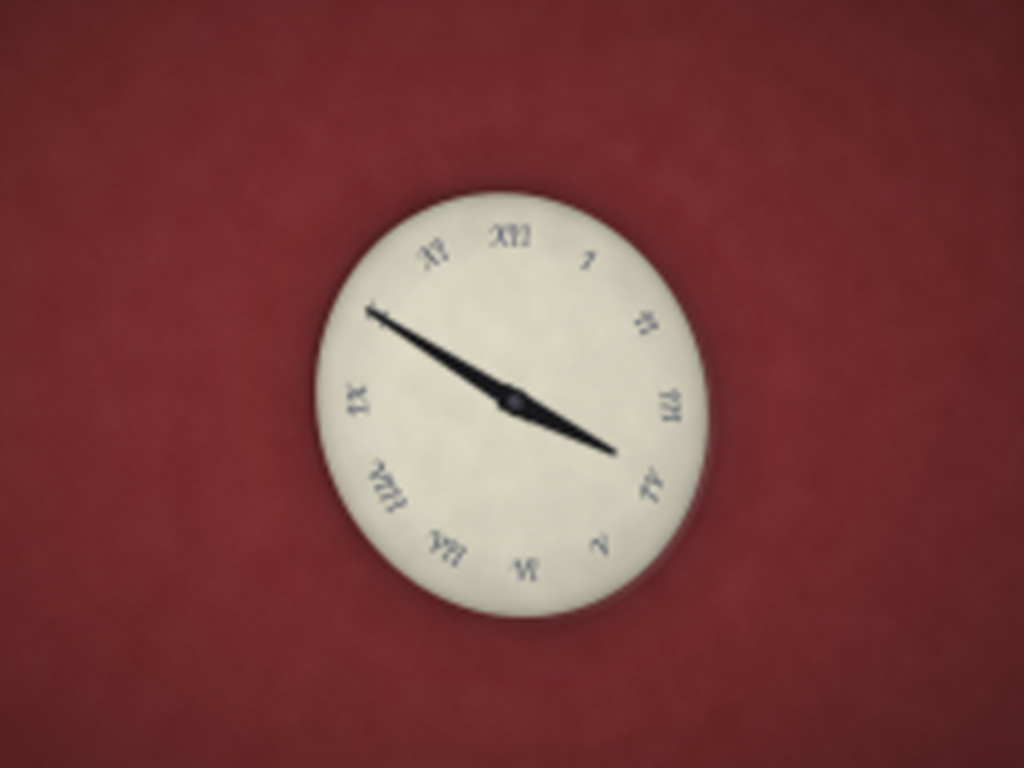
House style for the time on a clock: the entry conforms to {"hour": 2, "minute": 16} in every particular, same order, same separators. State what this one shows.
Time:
{"hour": 3, "minute": 50}
